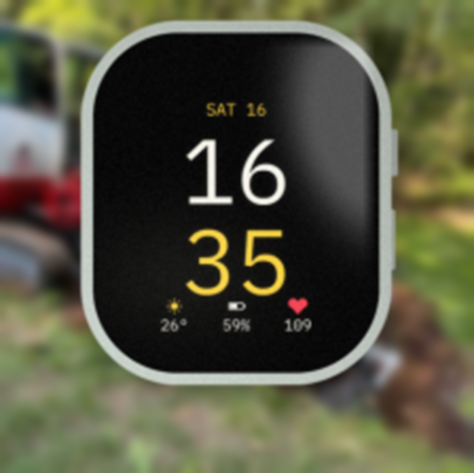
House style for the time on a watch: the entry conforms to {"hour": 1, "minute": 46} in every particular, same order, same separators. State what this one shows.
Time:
{"hour": 16, "minute": 35}
